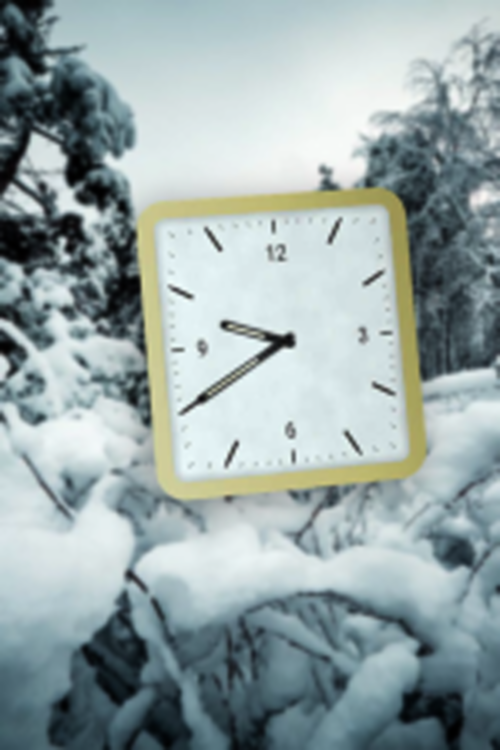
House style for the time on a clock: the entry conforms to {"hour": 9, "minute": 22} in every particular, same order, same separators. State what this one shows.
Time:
{"hour": 9, "minute": 40}
